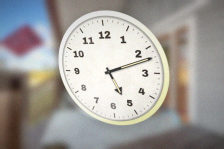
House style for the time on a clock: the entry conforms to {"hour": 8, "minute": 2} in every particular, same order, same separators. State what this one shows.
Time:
{"hour": 5, "minute": 12}
